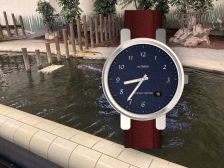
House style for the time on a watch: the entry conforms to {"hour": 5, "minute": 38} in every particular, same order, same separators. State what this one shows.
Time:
{"hour": 8, "minute": 36}
